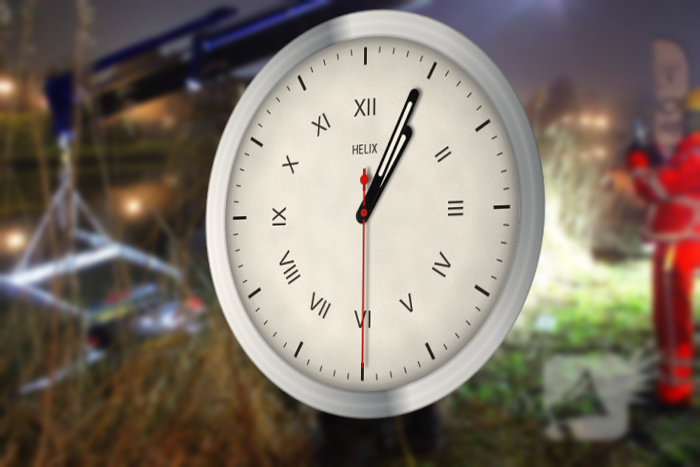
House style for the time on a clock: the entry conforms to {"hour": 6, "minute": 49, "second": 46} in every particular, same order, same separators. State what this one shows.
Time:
{"hour": 1, "minute": 4, "second": 30}
